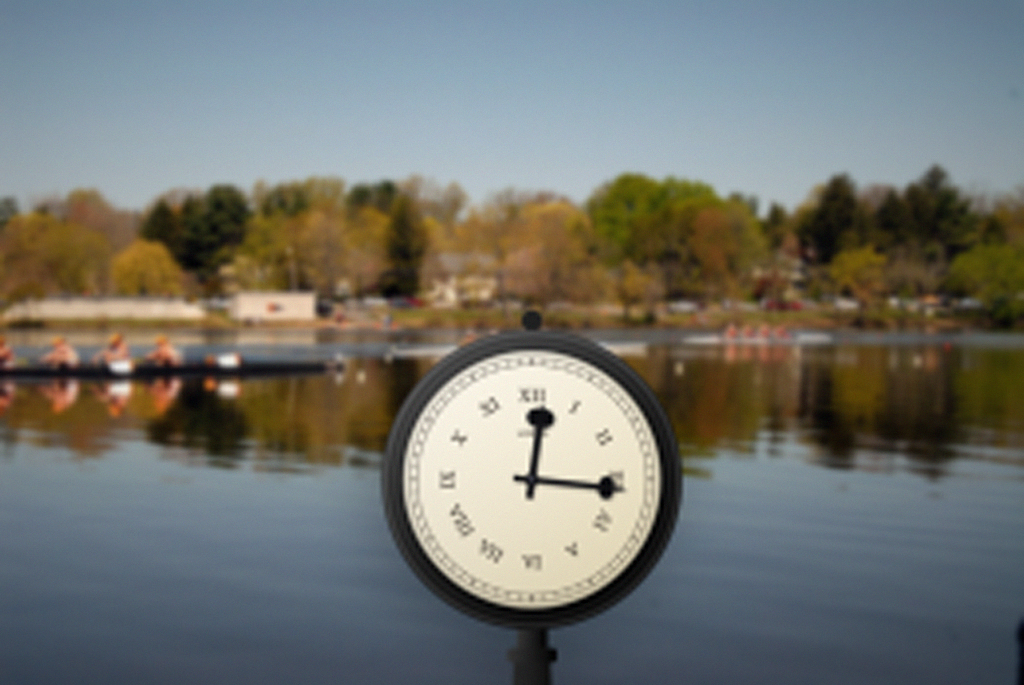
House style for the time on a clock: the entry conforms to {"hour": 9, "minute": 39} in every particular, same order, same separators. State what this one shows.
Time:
{"hour": 12, "minute": 16}
